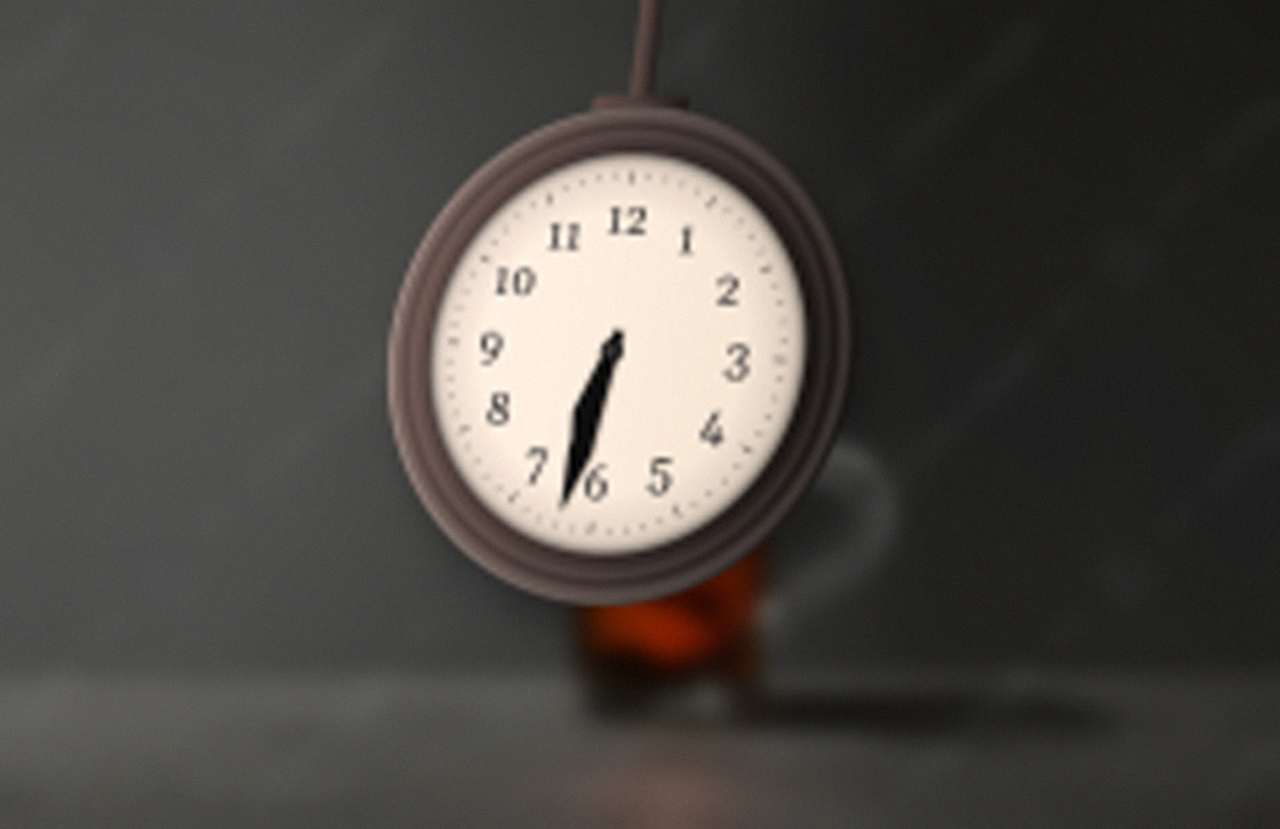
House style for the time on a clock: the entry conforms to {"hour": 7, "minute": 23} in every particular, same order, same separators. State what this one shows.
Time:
{"hour": 6, "minute": 32}
